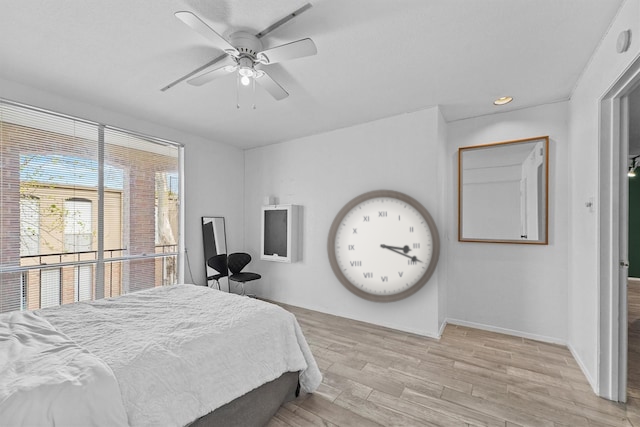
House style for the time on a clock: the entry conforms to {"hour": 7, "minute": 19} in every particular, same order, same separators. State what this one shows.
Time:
{"hour": 3, "minute": 19}
